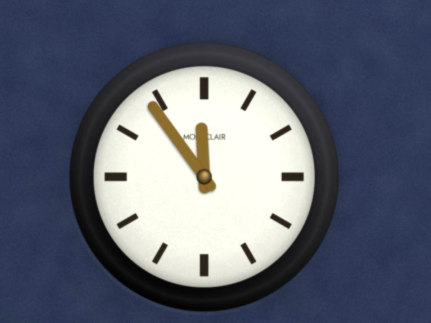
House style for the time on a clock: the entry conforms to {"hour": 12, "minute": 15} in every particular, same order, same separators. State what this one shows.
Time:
{"hour": 11, "minute": 54}
